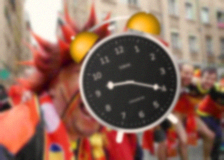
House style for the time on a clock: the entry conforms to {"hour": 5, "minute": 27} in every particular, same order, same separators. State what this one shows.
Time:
{"hour": 9, "minute": 20}
